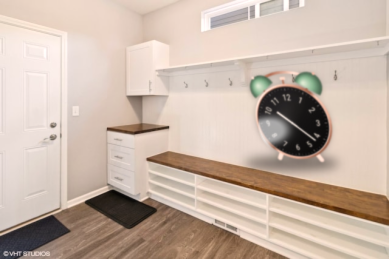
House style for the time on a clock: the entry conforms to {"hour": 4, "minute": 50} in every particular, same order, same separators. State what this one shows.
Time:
{"hour": 10, "minute": 22}
